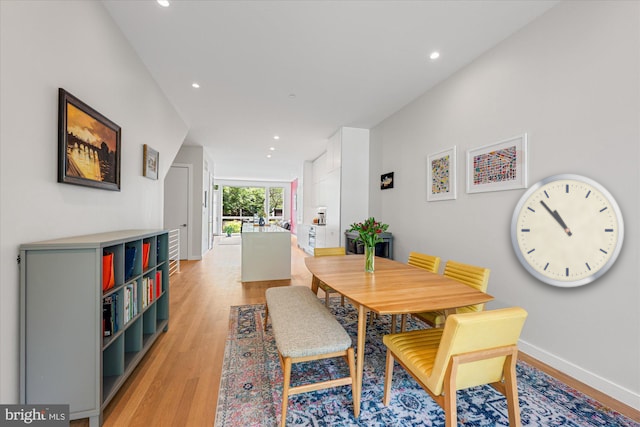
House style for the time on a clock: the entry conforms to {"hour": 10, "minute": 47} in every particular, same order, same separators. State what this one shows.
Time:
{"hour": 10, "minute": 53}
